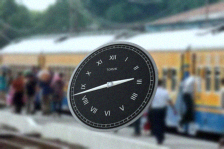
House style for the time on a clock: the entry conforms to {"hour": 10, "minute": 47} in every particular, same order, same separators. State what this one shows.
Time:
{"hour": 2, "minute": 43}
